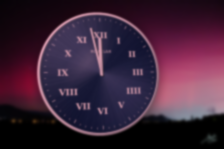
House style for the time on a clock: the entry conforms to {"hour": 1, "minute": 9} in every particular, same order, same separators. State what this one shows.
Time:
{"hour": 11, "minute": 58}
